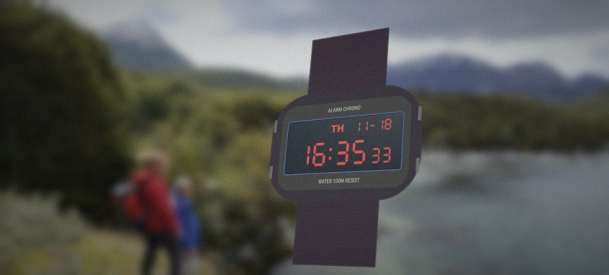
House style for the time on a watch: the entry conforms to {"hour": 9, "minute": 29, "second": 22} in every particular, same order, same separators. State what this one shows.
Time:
{"hour": 16, "minute": 35, "second": 33}
